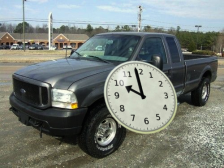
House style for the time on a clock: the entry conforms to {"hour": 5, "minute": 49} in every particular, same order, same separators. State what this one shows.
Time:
{"hour": 9, "minute": 59}
